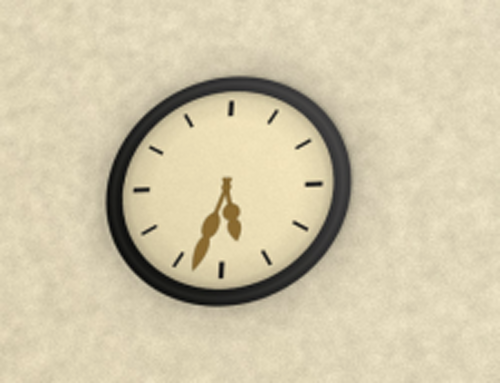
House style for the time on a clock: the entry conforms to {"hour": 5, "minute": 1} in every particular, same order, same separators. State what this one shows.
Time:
{"hour": 5, "minute": 33}
